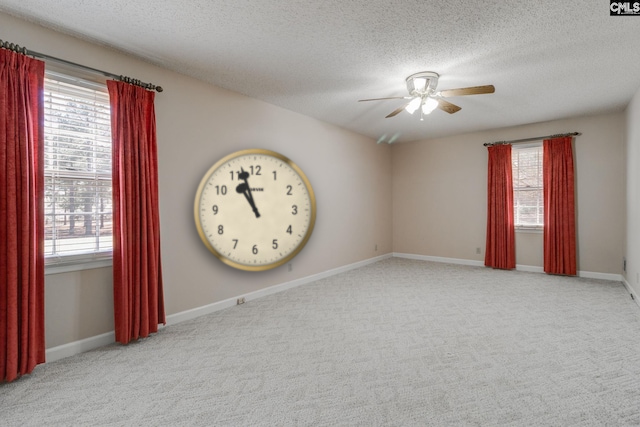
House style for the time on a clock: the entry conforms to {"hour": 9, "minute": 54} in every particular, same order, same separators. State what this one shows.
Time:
{"hour": 10, "minute": 57}
